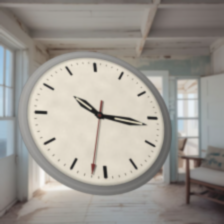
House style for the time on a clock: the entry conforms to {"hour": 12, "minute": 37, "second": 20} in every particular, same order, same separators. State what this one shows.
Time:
{"hour": 10, "minute": 16, "second": 32}
